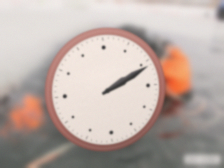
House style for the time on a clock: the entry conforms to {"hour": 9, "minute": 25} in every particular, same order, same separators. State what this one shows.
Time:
{"hour": 2, "minute": 11}
